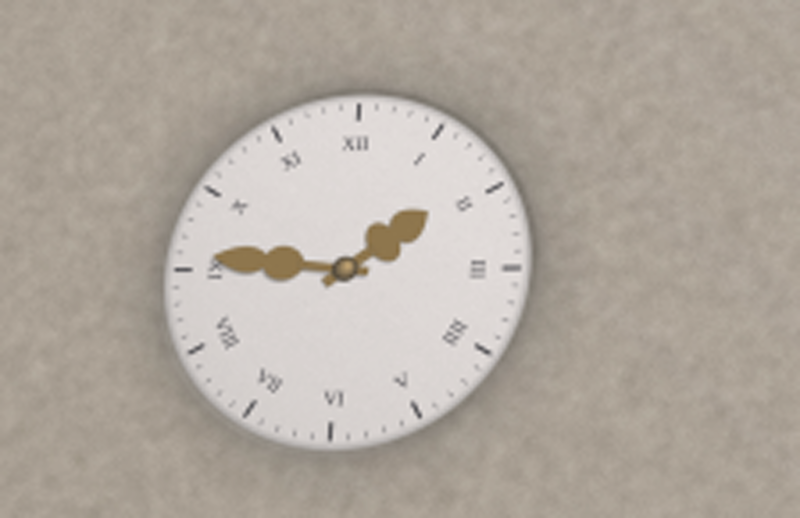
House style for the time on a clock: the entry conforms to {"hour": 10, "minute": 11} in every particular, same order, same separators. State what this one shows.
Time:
{"hour": 1, "minute": 46}
